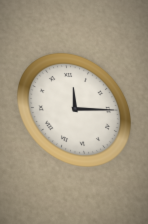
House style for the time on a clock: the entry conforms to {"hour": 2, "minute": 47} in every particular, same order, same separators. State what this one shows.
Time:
{"hour": 12, "minute": 15}
